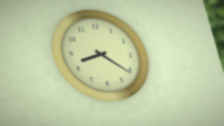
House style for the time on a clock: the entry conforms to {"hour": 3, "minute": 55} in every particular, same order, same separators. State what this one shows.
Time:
{"hour": 8, "minute": 21}
